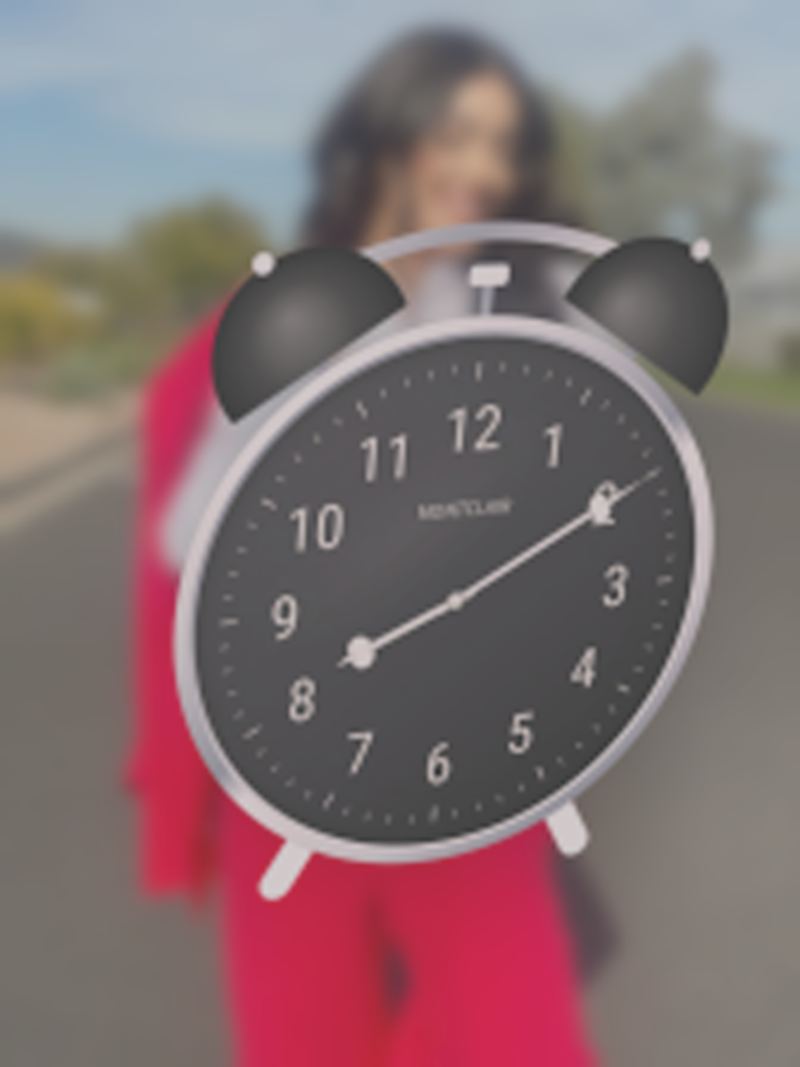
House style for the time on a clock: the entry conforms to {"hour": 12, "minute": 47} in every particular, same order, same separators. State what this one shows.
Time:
{"hour": 8, "minute": 10}
